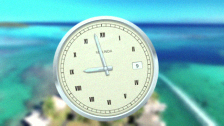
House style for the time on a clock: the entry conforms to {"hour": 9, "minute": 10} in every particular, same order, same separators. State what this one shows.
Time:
{"hour": 8, "minute": 58}
